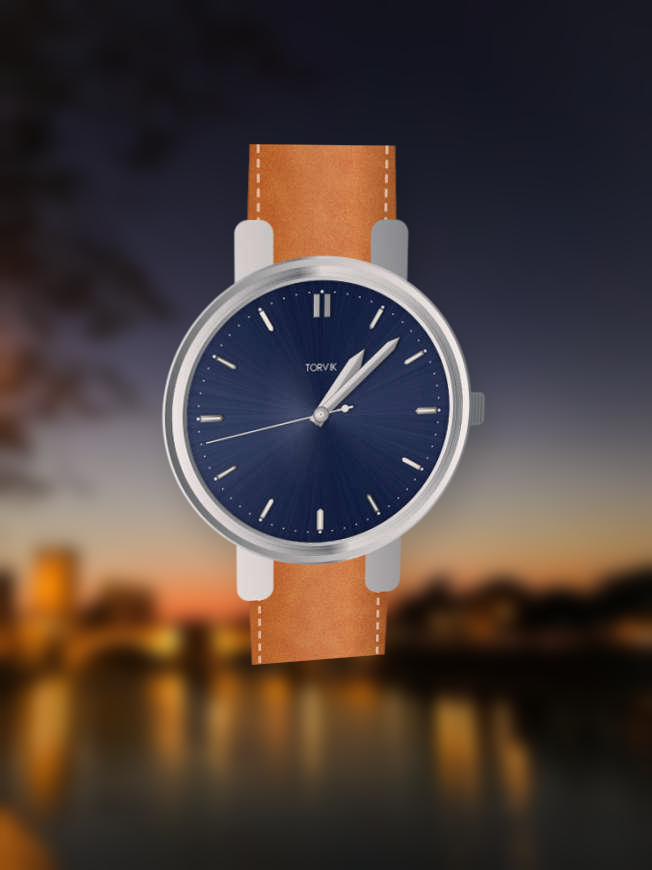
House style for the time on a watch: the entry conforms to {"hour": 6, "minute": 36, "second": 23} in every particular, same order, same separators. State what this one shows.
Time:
{"hour": 1, "minute": 7, "second": 43}
